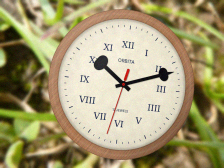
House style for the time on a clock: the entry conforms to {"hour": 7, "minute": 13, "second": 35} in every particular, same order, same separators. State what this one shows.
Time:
{"hour": 10, "minute": 11, "second": 32}
